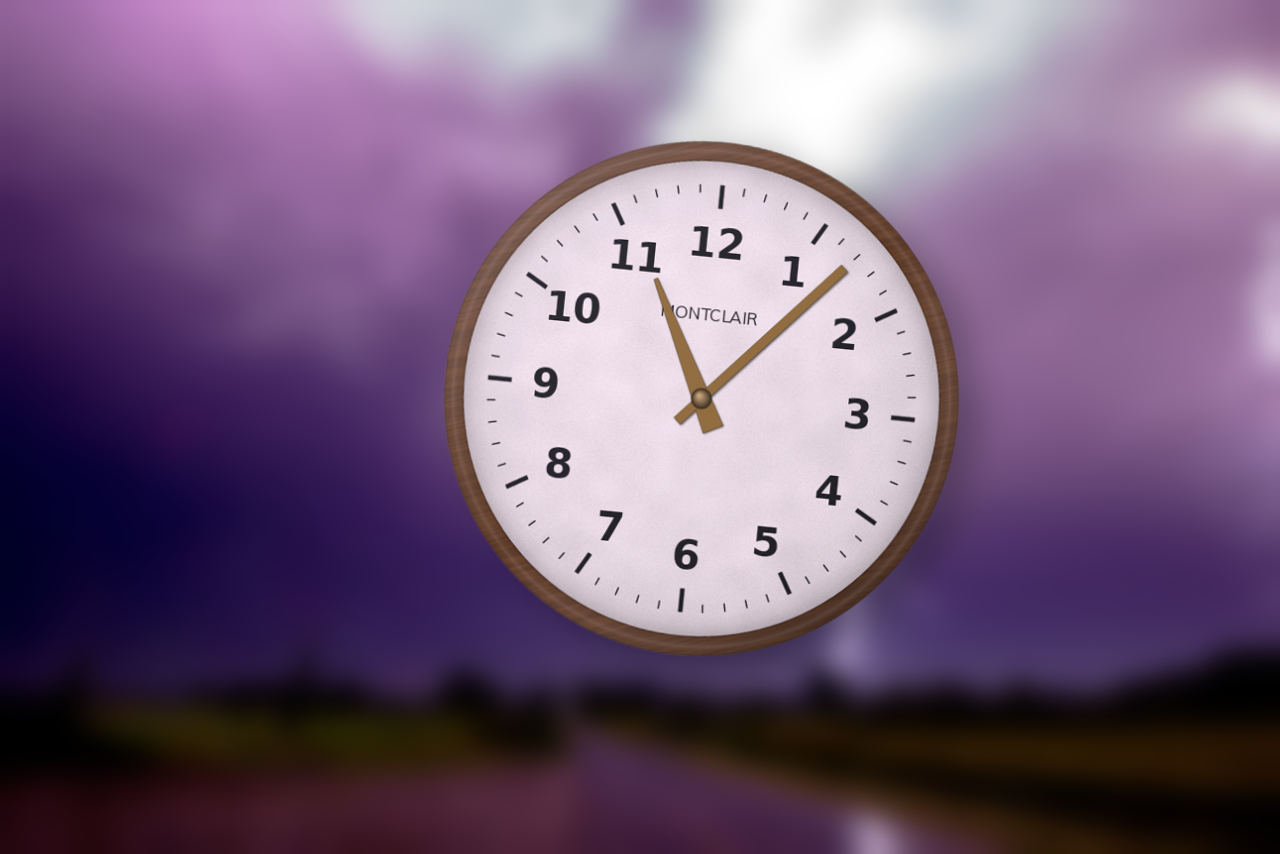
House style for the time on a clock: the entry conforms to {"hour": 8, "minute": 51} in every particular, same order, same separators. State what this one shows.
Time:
{"hour": 11, "minute": 7}
